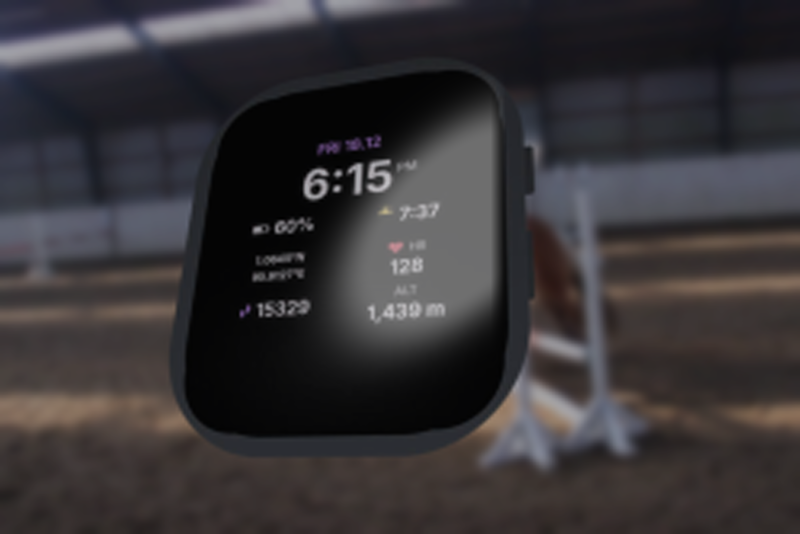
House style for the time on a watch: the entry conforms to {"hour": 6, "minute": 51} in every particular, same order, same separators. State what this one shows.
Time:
{"hour": 6, "minute": 15}
